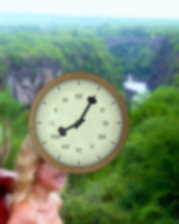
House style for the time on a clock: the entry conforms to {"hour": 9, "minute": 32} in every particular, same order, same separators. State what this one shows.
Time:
{"hour": 8, "minute": 5}
